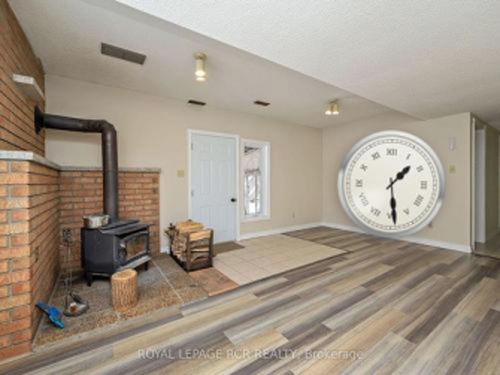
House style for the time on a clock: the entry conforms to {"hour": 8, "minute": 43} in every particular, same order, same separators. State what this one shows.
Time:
{"hour": 1, "minute": 29}
